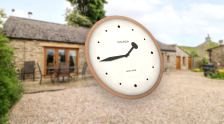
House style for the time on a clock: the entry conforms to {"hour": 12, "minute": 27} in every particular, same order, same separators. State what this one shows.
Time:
{"hour": 1, "minute": 44}
